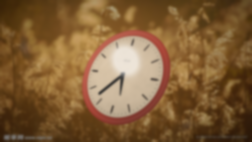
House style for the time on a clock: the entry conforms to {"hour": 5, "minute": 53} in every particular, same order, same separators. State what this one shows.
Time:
{"hour": 5, "minute": 37}
